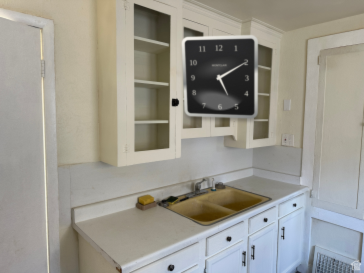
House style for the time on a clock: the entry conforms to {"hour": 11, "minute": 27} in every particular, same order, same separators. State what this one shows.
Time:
{"hour": 5, "minute": 10}
